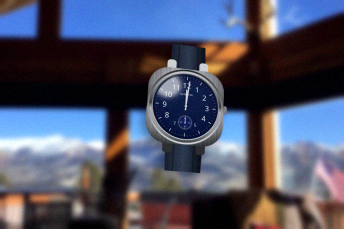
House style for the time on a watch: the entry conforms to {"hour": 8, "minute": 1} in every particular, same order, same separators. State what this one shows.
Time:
{"hour": 12, "minute": 1}
